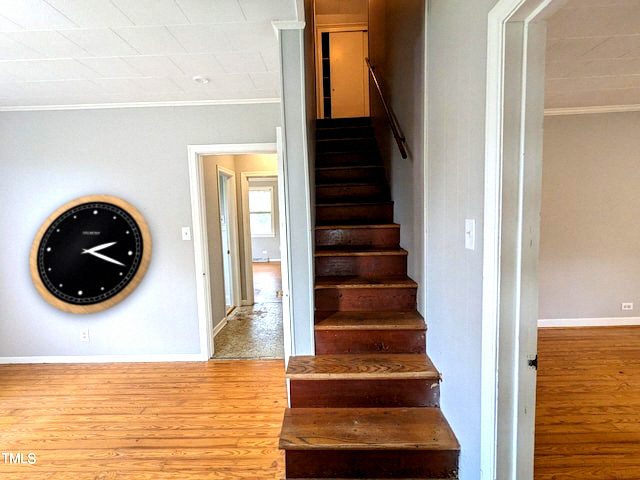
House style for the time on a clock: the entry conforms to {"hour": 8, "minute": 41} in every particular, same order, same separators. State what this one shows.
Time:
{"hour": 2, "minute": 18}
